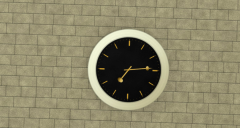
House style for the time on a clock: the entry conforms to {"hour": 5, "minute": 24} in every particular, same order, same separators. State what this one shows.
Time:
{"hour": 7, "minute": 14}
